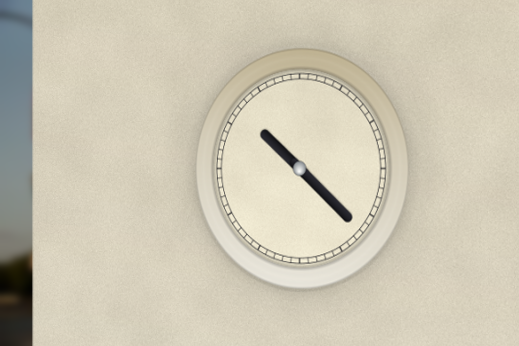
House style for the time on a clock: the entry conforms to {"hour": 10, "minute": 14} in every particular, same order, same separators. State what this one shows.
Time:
{"hour": 10, "minute": 22}
